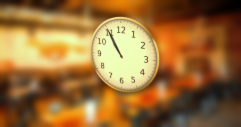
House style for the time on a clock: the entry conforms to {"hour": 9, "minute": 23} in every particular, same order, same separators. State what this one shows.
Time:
{"hour": 10, "minute": 55}
